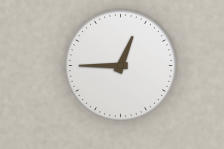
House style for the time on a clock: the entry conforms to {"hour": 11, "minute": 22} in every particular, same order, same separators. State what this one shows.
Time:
{"hour": 12, "minute": 45}
